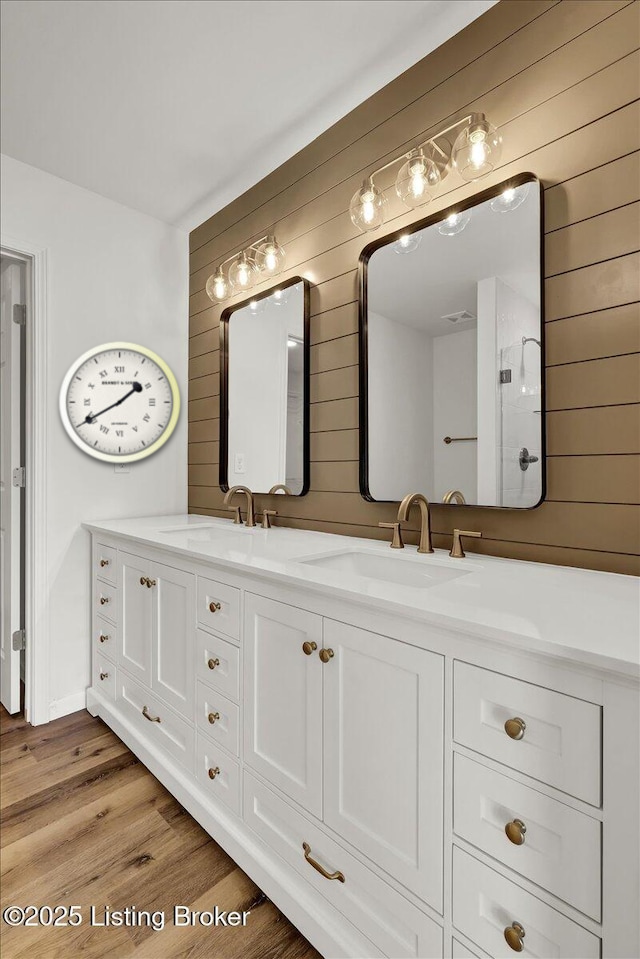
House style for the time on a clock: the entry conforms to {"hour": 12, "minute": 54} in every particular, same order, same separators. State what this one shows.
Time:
{"hour": 1, "minute": 40}
